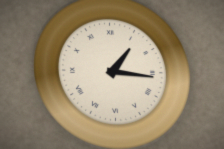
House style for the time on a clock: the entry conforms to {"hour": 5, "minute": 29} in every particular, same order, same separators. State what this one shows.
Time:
{"hour": 1, "minute": 16}
